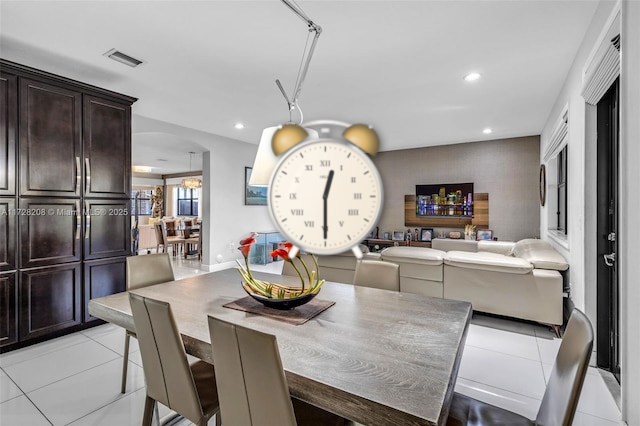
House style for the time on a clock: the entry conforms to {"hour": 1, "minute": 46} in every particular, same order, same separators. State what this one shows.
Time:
{"hour": 12, "minute": 30}
